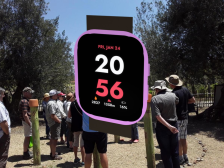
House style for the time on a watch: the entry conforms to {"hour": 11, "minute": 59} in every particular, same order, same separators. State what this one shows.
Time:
{"hour": 20, "minute": 56}
